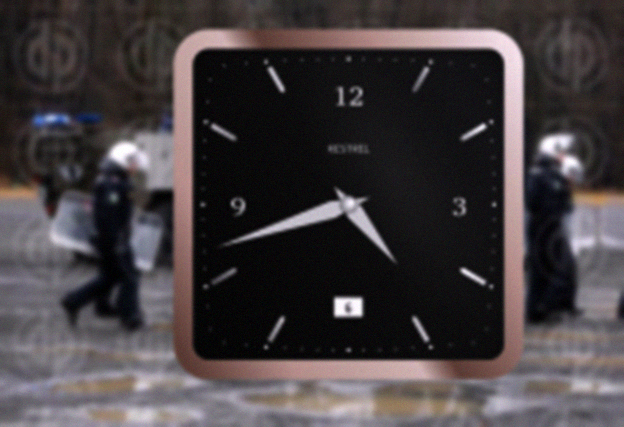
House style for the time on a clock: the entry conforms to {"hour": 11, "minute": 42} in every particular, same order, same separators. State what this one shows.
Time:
{"hour": 4, "minute": 42}
